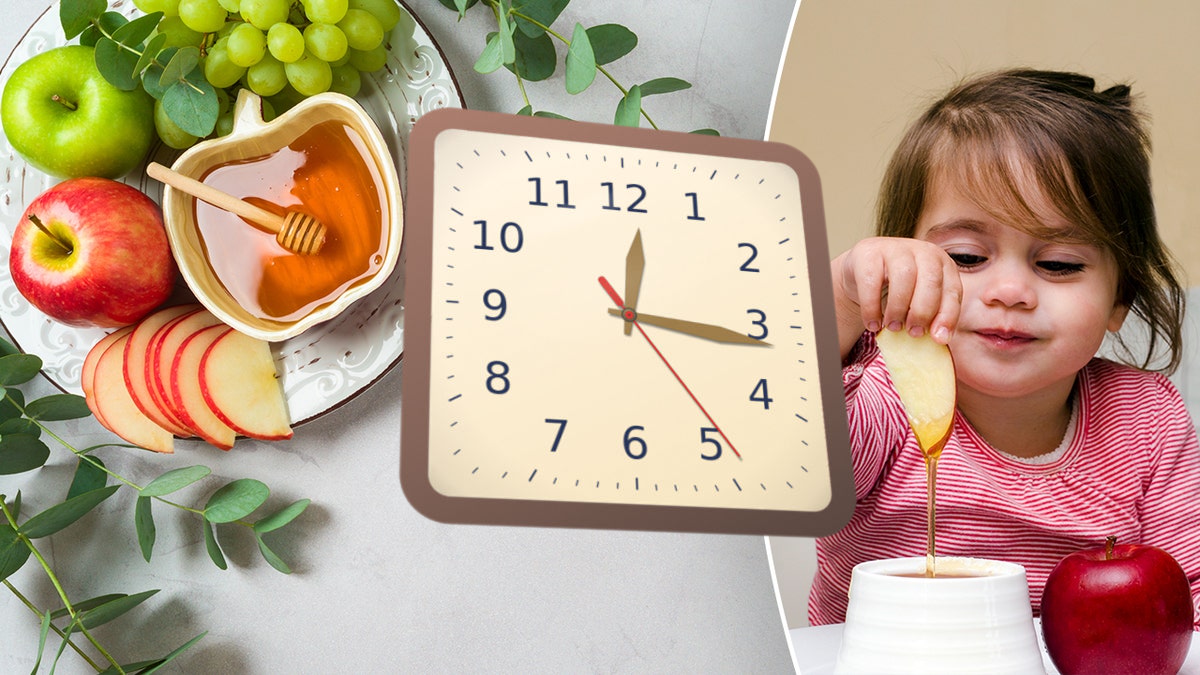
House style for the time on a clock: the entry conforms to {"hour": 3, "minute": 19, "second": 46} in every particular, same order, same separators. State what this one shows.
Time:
{"hour": 12, "minute": 16, "second": 24}
